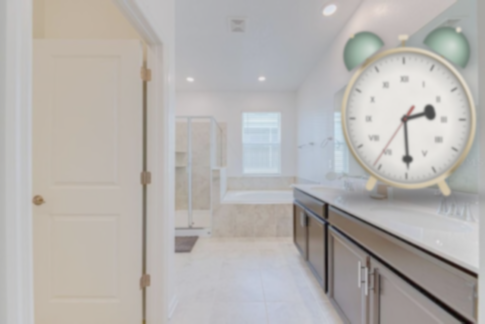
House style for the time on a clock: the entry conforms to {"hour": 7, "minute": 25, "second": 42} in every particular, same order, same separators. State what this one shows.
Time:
{"hour": 2, "minute": 29, "second": 36}
